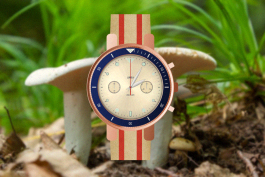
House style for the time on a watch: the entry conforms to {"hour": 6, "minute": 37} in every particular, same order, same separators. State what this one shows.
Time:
{"hour": 2, "minute": 5}
